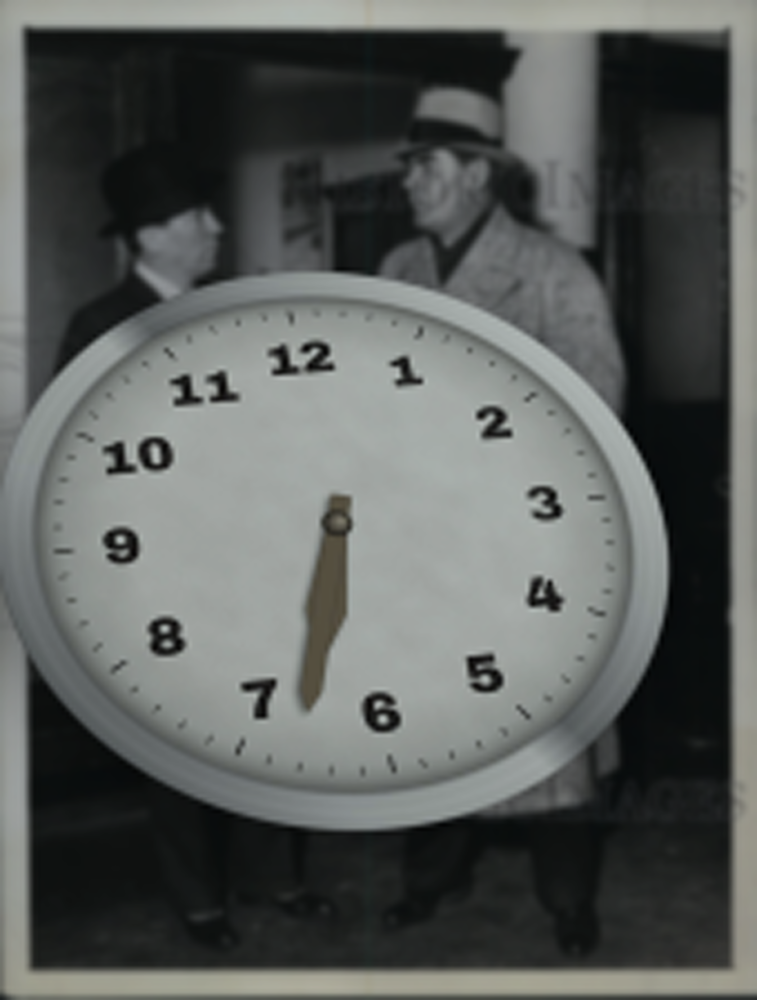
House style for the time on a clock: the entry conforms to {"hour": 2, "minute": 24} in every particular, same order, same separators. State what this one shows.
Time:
{"hour": 6, "minute": 33}
